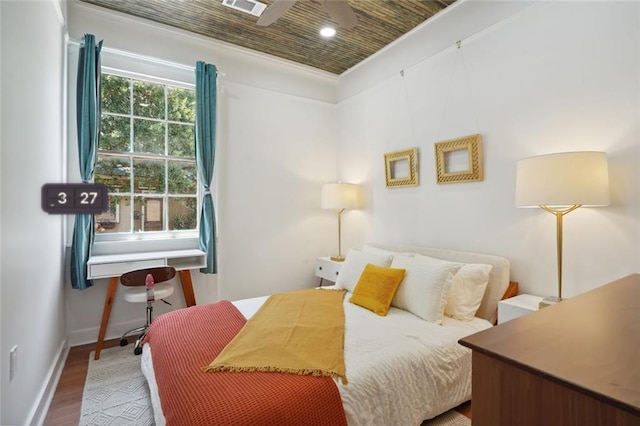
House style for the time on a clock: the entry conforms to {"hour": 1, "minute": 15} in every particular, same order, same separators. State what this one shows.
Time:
{"hour": 3, "minute": 27}
